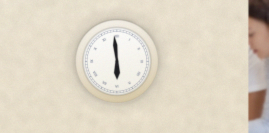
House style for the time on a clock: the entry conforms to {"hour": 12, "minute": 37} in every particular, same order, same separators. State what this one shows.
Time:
{"hour": 5, "minute": 59}
